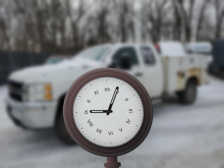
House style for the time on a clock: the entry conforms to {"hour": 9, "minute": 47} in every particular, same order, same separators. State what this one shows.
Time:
{"hour": 9, "minute": 4}
